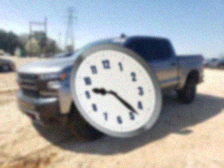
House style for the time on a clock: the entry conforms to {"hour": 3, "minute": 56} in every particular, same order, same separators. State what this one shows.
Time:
{"hour": 9, "minute": 23}
